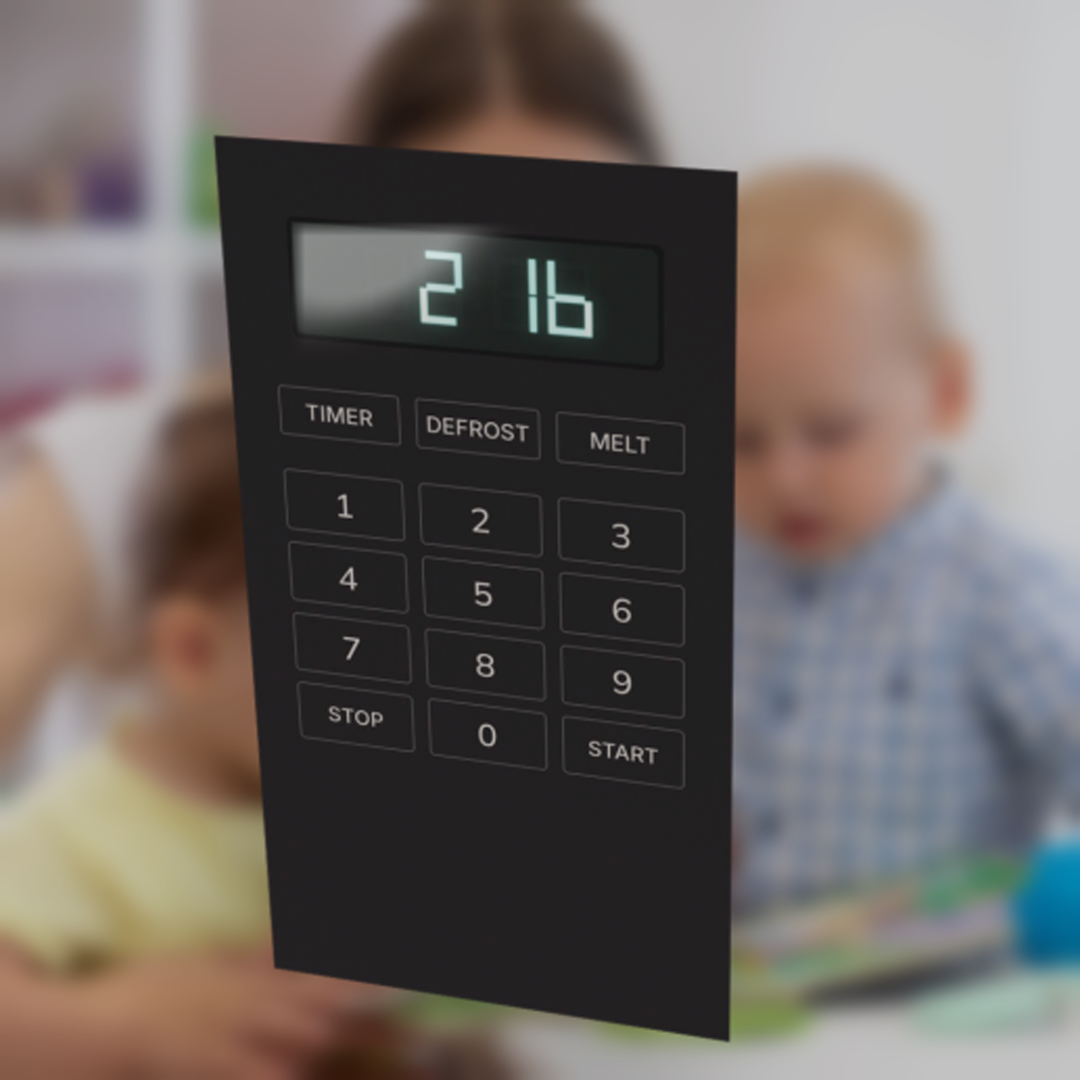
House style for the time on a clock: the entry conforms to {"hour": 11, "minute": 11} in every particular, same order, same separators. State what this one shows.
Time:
{"hour": 2, "minute": 16}
